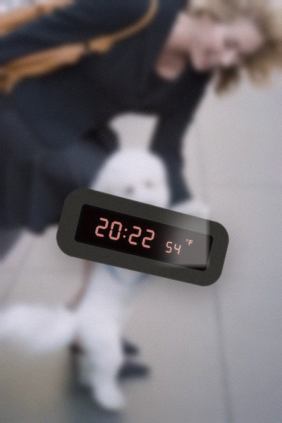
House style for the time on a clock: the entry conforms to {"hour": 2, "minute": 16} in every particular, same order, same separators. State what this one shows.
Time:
{"hour": 20, "minute": 22}
